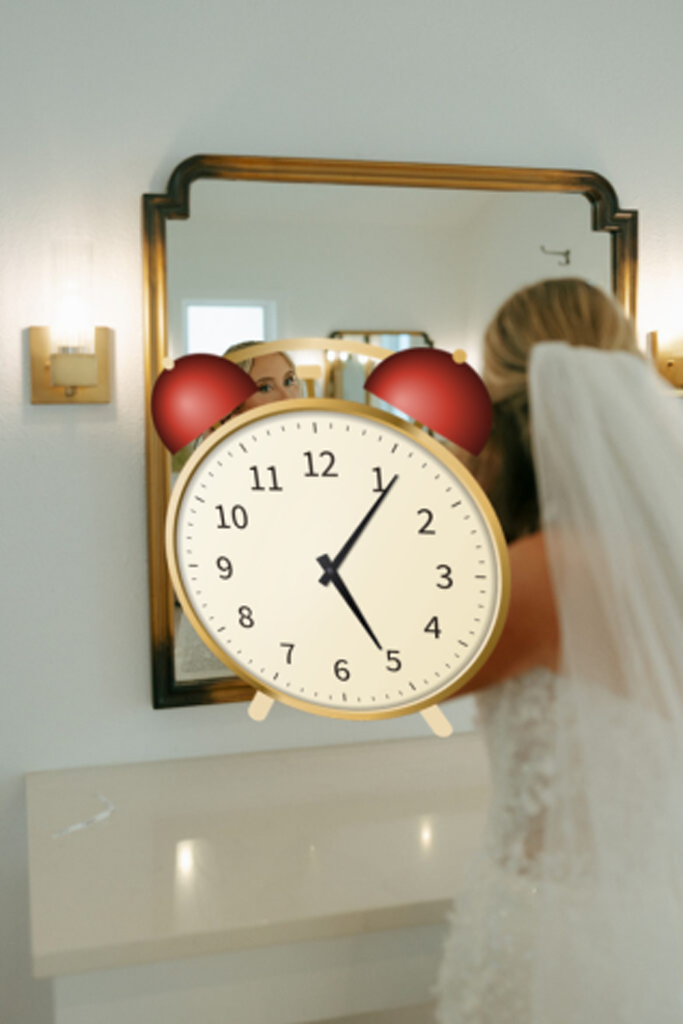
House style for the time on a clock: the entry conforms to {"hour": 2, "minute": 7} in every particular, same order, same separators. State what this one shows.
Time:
{"hour": 5, "minute": 6}
